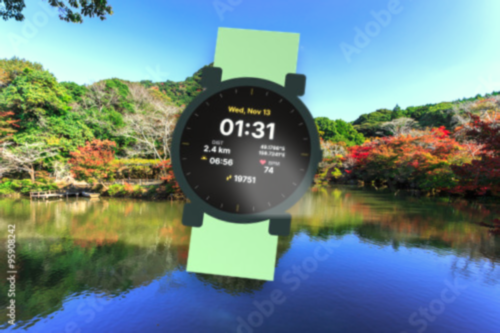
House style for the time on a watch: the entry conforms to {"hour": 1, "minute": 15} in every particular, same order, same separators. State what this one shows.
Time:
{"hour": 1, "minute": 31}
